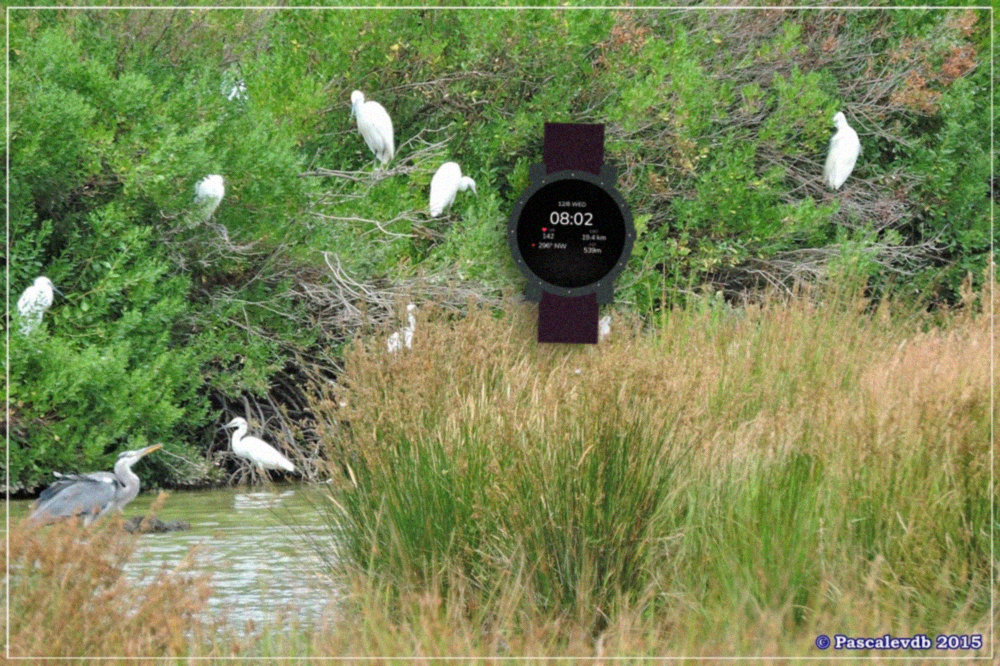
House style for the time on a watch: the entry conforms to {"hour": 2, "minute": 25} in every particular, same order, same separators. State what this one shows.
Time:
{"hour": 8, "minute": 2}
